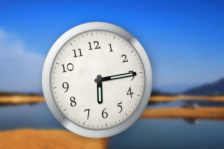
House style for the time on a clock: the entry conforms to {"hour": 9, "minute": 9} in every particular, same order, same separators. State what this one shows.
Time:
{"hour": 6, "minute": 15}
